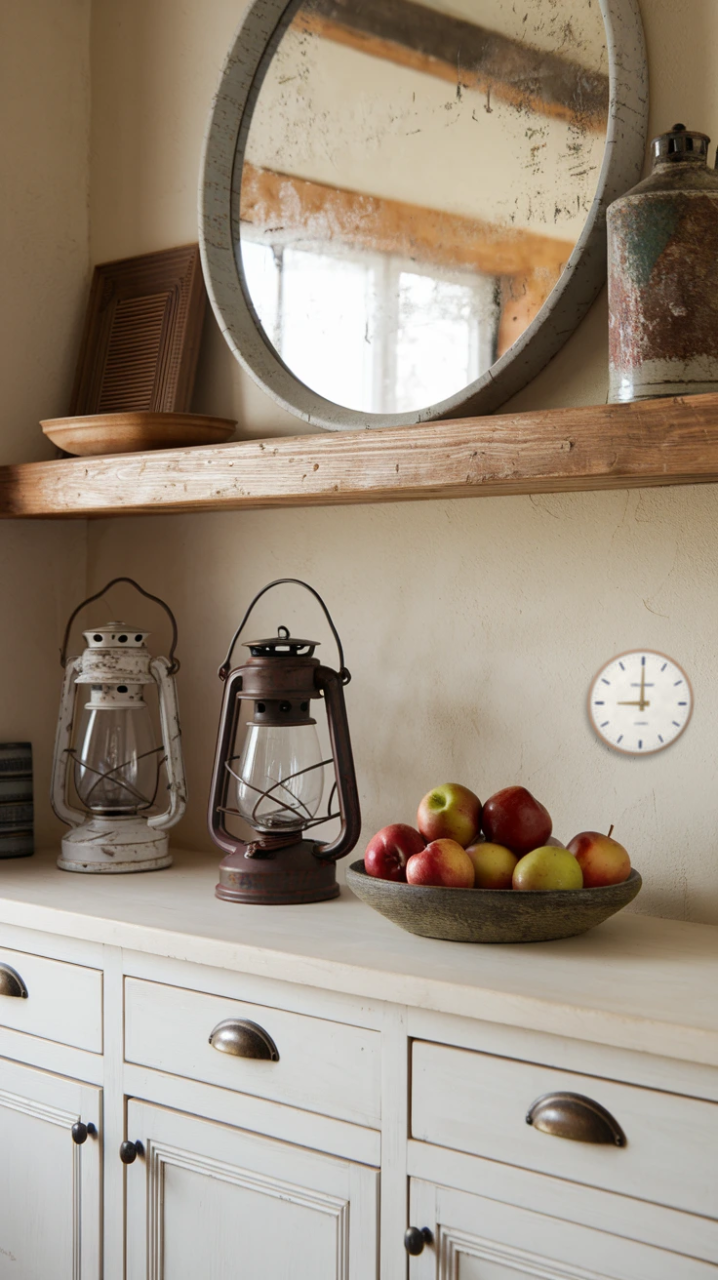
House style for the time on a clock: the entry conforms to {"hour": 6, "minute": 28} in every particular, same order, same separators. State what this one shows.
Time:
{"hour": 9, "minute": 0}
